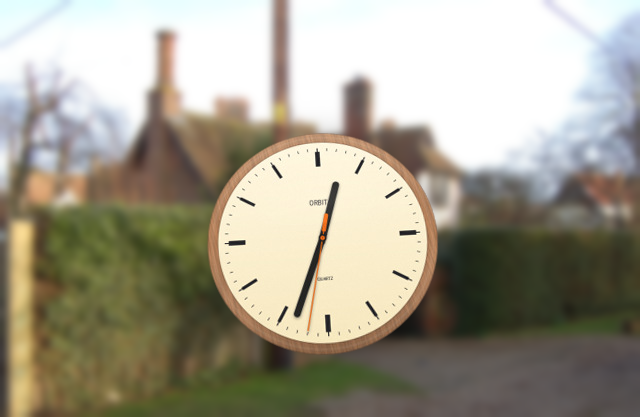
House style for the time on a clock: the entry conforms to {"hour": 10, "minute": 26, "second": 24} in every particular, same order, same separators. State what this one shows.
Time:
{"hour": 12, "minute": 33, "second": 32}
